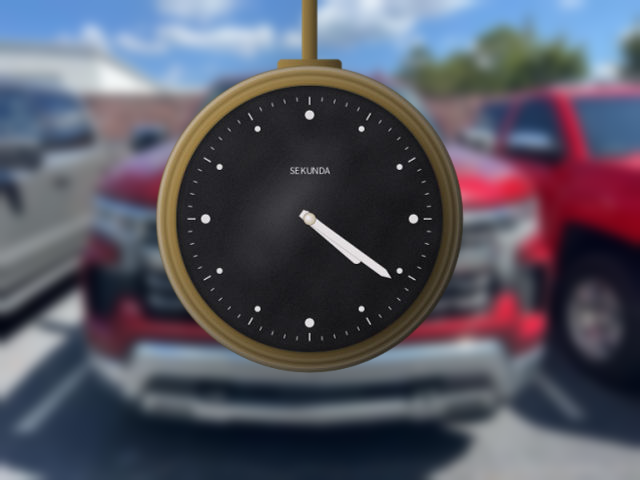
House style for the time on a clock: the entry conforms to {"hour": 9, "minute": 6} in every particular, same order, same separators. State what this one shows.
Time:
{"hour": 4, "minute": 21}
